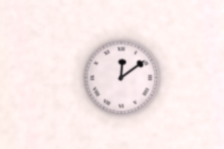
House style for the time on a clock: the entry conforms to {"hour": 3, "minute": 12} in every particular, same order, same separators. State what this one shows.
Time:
{"hour": 12, "minute": 9}
